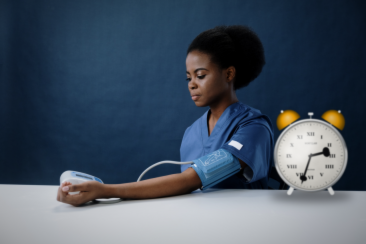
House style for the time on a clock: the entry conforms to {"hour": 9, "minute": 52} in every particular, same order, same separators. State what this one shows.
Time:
{"hour": 2, "minute": 33}
